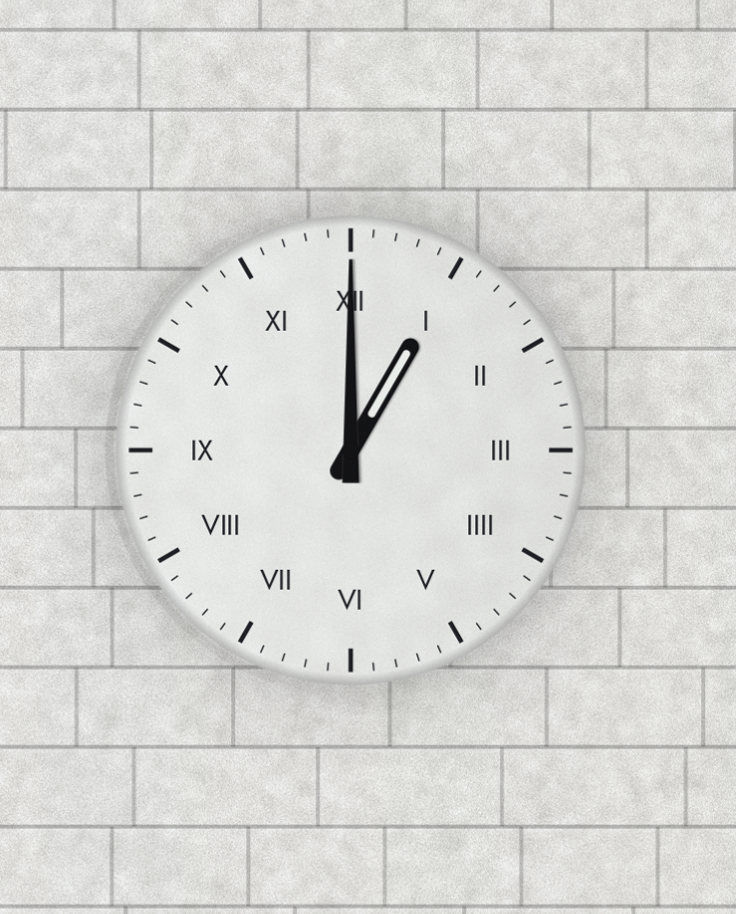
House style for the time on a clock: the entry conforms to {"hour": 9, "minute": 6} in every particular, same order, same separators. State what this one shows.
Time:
{"hour": 1, "minute": 0}
